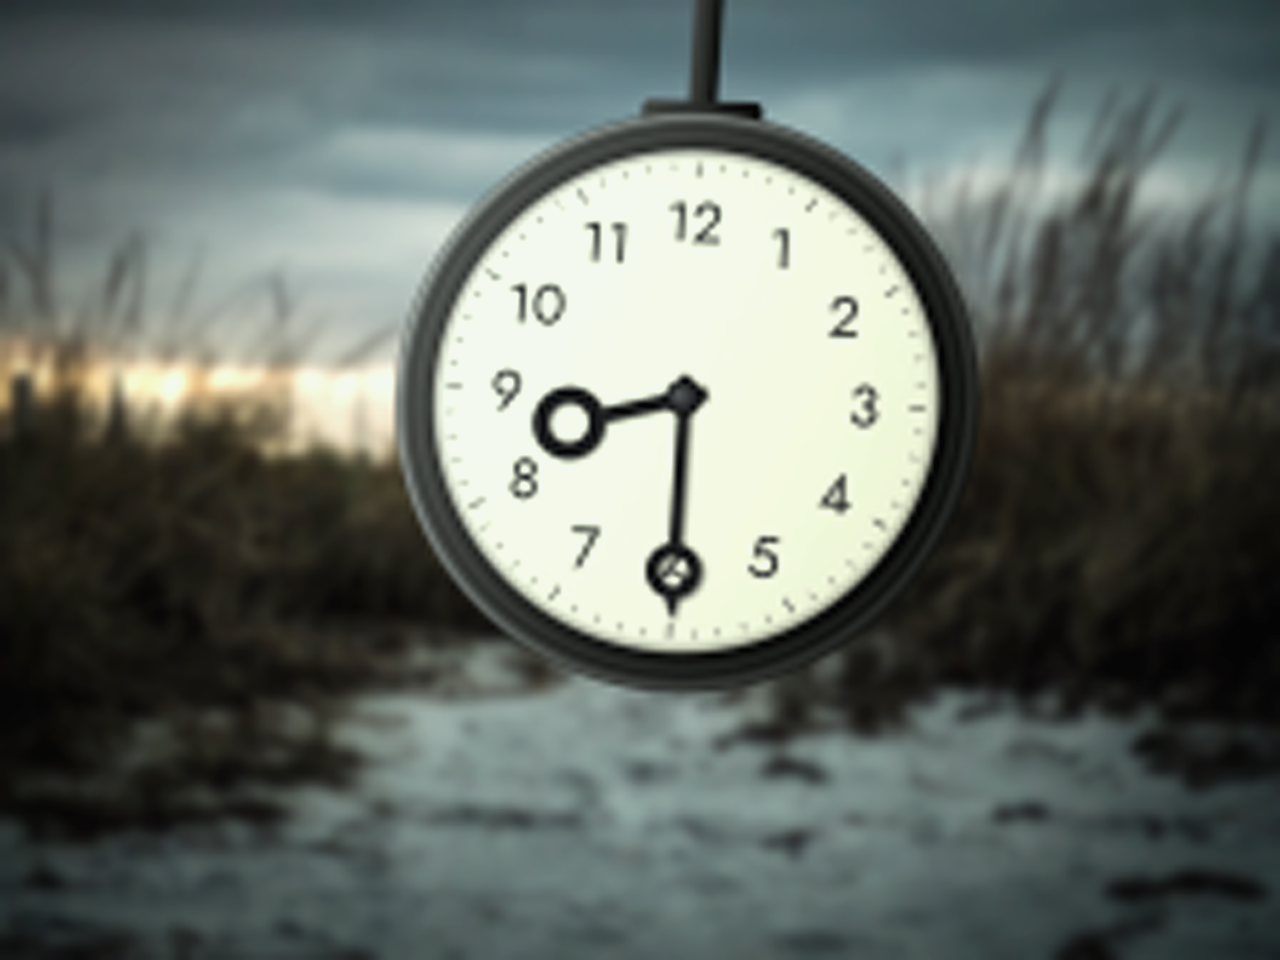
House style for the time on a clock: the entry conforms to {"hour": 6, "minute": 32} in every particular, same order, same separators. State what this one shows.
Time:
{"hour": 8, "minute": 30}
